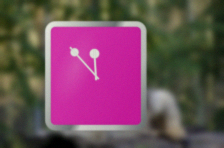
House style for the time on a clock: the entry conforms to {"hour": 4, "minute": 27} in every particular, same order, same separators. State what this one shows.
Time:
{"hour": 11, "minute": 53}
